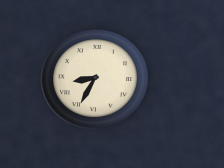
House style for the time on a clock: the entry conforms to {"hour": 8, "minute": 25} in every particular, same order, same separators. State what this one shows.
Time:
{"hour": 8, "minute": 34}
